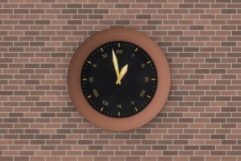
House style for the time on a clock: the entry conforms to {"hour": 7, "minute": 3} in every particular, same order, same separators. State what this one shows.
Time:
{"hour": 12, "minute": 58}
